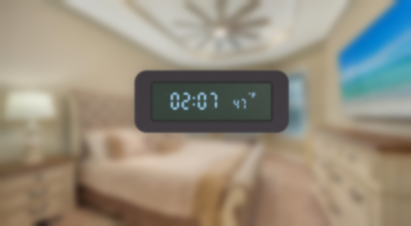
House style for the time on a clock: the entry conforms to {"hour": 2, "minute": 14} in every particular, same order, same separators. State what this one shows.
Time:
{"hour": 2, "minute": 7}
